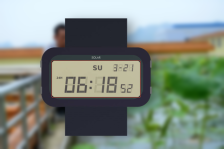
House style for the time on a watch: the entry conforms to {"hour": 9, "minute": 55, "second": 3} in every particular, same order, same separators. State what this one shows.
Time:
{"hour": 6, "minute": 18, "second": 52}
